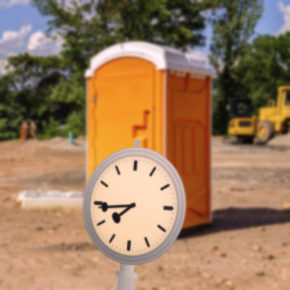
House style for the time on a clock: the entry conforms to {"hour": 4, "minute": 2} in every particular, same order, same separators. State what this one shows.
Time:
{"hour": 7, "minute": 44}
